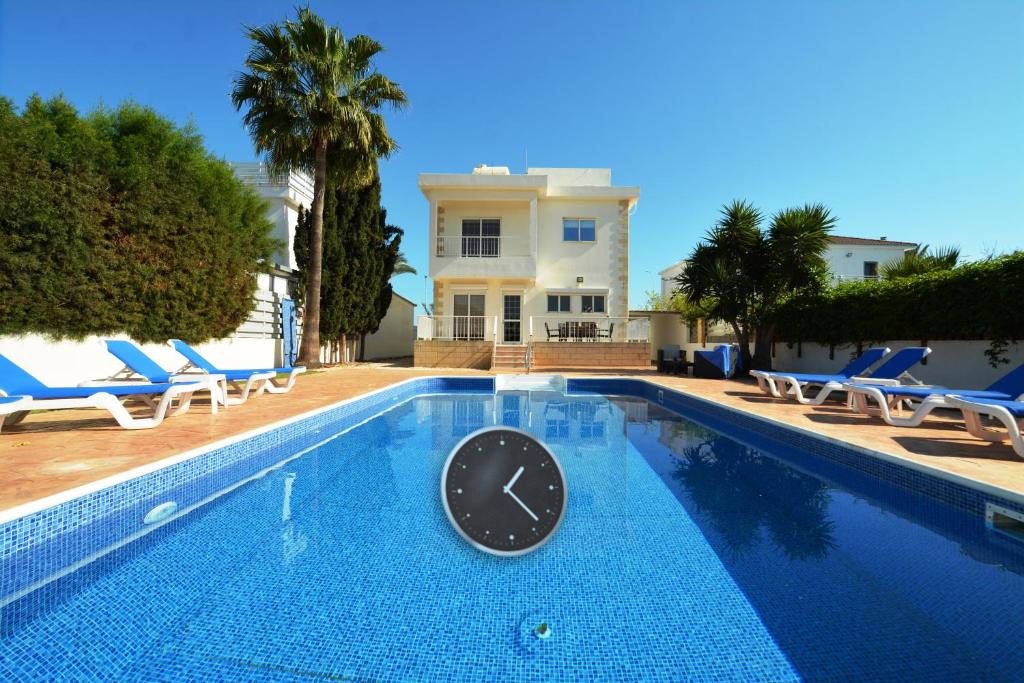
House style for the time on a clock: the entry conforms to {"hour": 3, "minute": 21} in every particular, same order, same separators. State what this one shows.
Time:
{"hour": 1, "minute": 23}
